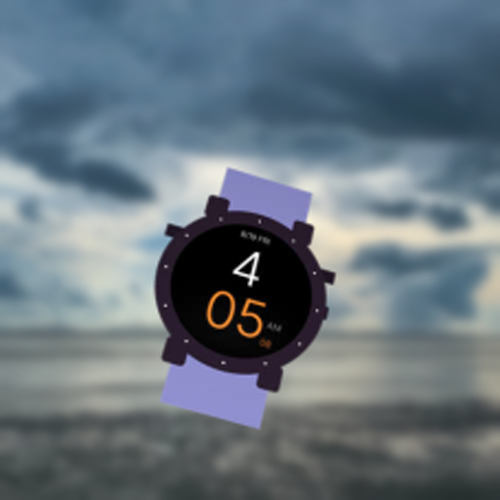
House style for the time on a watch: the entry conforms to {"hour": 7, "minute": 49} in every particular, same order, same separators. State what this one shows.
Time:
{"hour": 4, "minute": 5}
